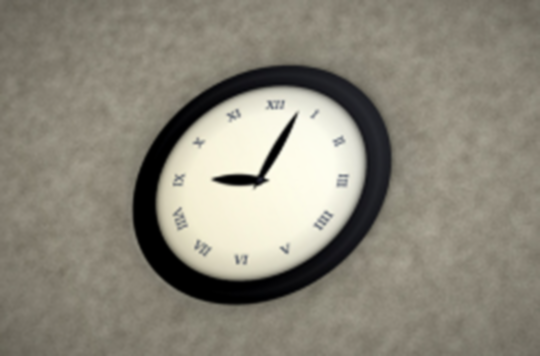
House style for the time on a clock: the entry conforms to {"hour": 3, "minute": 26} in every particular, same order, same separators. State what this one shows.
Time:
{"hour": 9, "minute": 3}
